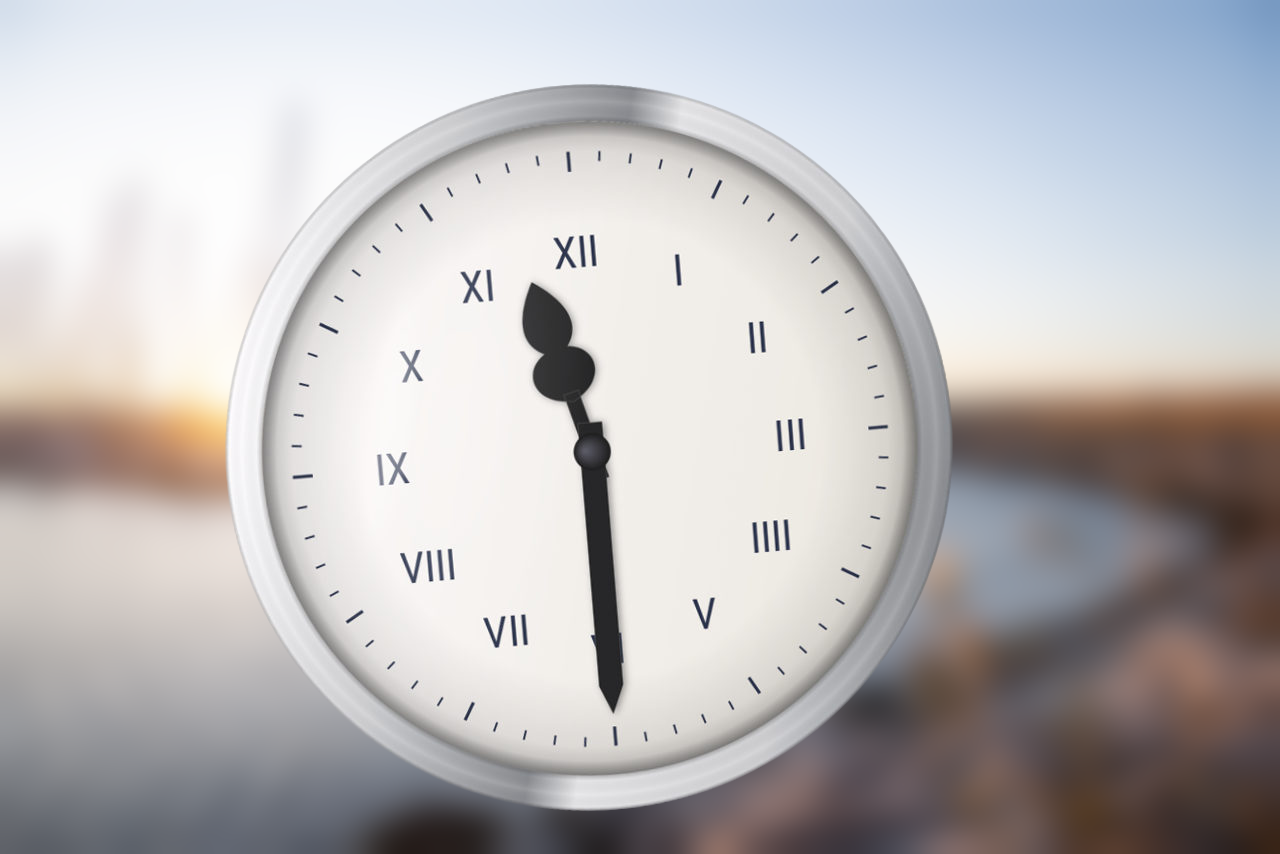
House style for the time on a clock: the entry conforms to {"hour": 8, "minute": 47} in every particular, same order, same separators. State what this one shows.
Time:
{"hour": 11, "minute": 30}
